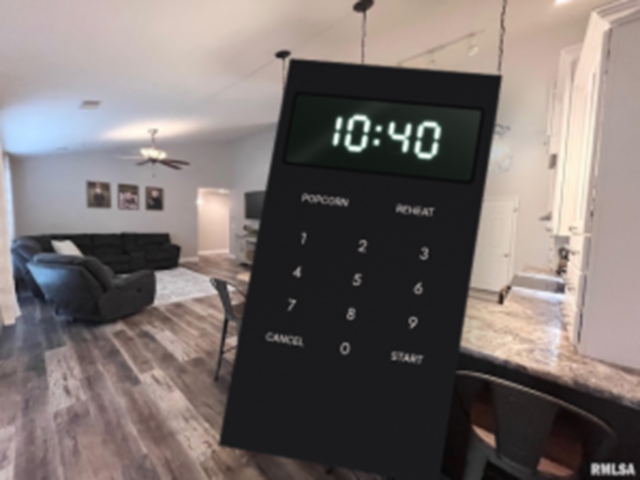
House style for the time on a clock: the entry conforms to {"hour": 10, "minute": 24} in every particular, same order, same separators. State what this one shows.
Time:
{"hour": 10, "minute": 40}
